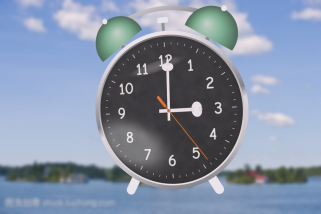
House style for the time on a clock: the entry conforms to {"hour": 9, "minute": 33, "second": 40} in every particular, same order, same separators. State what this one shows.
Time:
{"hour": 3, "minute": 0, "second": 24}
